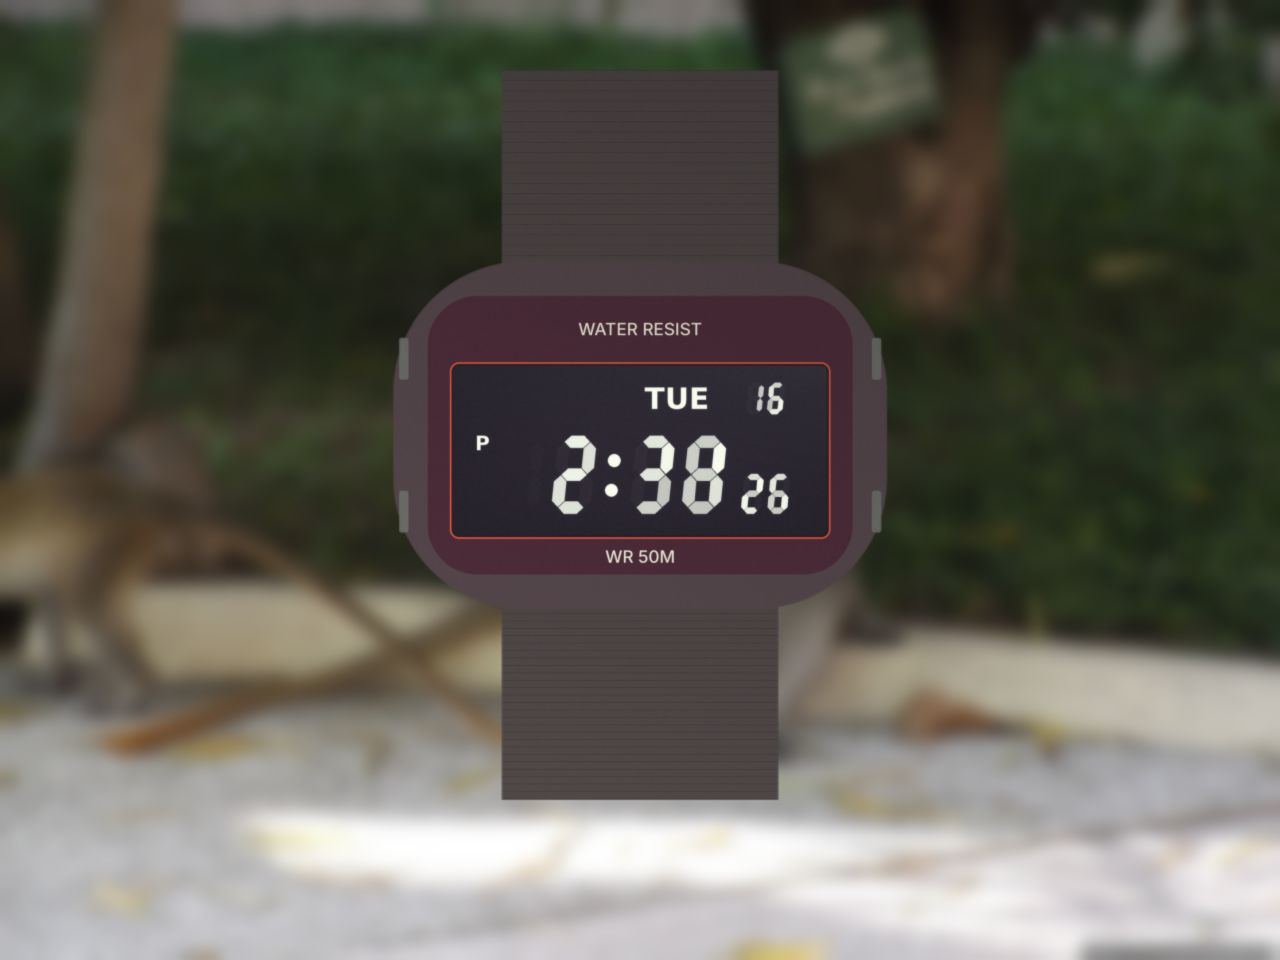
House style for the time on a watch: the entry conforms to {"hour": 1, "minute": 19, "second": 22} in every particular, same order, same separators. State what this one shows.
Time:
{"hour": 2, "minute": 38, "second": 26}
